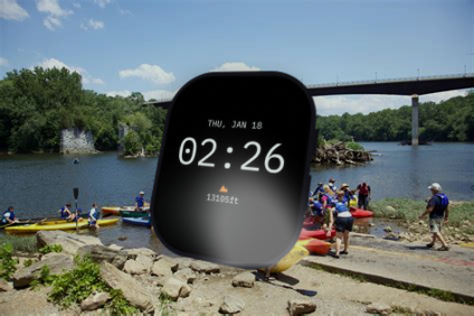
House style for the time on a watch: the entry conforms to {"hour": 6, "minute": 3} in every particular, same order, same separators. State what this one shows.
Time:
{"hour": 2, "minute": 26}
